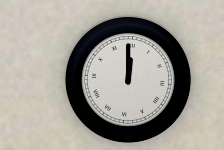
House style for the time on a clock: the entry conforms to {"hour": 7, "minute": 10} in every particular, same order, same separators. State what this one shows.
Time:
{"hour": 11, "minute": 59}
